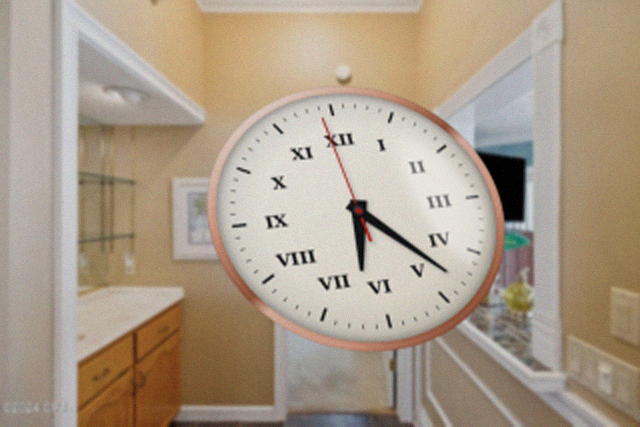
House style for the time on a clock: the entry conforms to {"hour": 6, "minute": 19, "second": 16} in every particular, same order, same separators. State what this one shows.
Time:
{"hour": 6, "minute": 22, "second": 59}
